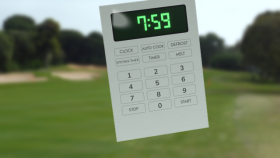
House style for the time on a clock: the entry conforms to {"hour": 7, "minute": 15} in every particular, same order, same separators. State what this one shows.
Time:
{"hour": 7, "minute": 59}
